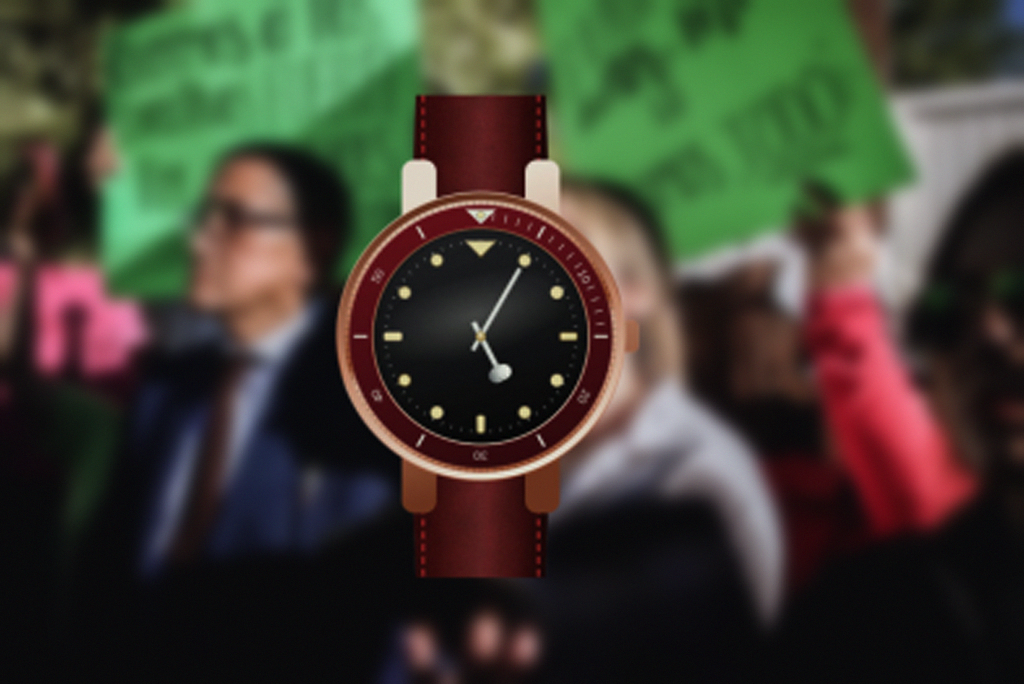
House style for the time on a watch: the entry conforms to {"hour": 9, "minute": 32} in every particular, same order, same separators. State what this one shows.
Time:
{"hour": 5, "minute": 5}
